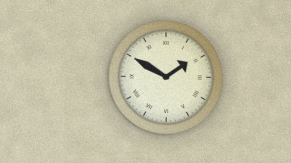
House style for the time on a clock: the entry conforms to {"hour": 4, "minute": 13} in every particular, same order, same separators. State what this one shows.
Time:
{"hour": 1, "minute": 50}
